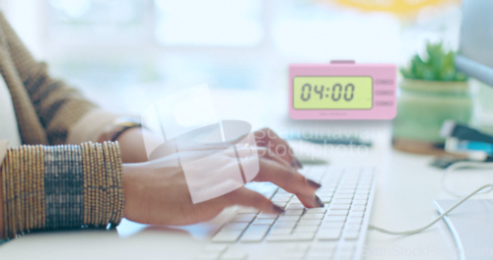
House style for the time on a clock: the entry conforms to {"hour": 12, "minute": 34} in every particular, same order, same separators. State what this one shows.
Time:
{"hour": 4, "minute": 0}
